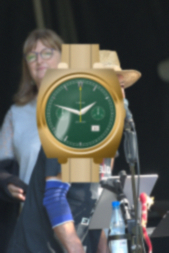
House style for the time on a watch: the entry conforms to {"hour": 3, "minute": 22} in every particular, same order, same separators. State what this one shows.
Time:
{"hour": 1, "minute": 48}
